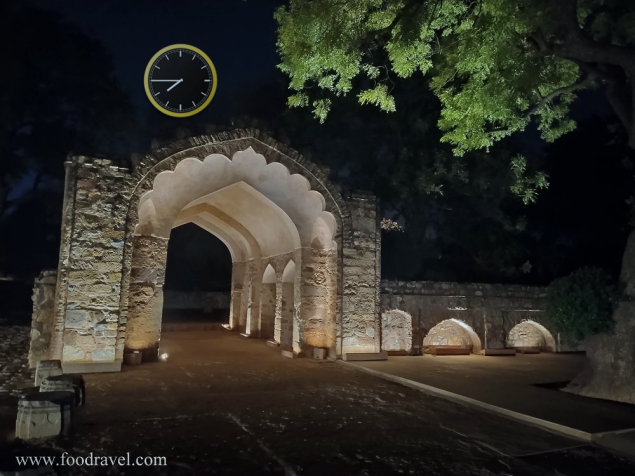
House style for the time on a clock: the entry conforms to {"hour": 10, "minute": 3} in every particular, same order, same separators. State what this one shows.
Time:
{"hour": 7, "minute": 45}
